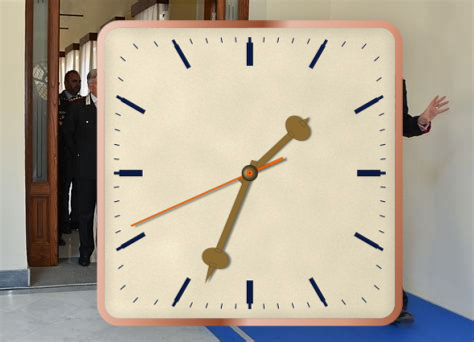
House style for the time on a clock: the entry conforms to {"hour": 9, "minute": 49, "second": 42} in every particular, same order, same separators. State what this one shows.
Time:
{"hour": 1, "minute": 33, "second": 41}
